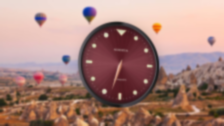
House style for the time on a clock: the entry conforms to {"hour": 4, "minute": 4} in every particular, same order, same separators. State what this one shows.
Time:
{"hour": 6, "minute": 33}
